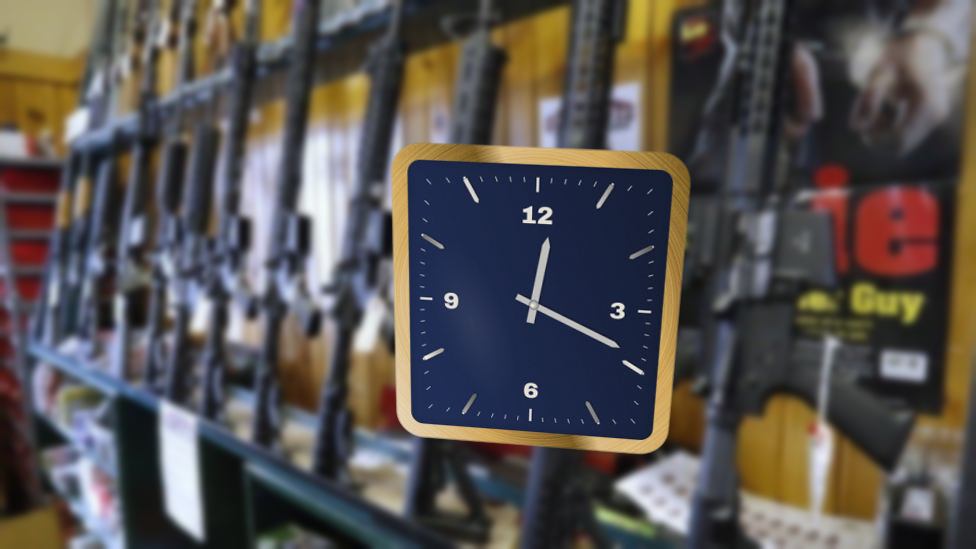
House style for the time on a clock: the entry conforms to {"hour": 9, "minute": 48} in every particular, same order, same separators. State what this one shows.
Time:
{"hour": 12, "minute": 19}
